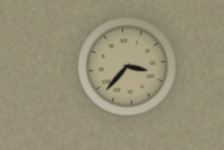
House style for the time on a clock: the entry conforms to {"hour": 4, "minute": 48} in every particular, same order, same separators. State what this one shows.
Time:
{"hour": 3, "minute": 38}
